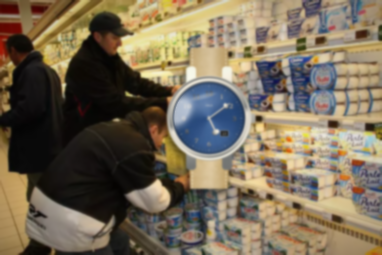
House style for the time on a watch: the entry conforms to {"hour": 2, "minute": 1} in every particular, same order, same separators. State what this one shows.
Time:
{"hour": 5, "minute": 9}
